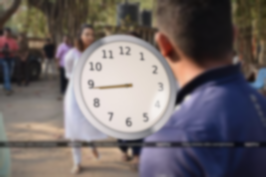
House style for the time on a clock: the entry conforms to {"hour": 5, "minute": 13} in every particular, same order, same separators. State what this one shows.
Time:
{"hour": 8, "minute": 44}
